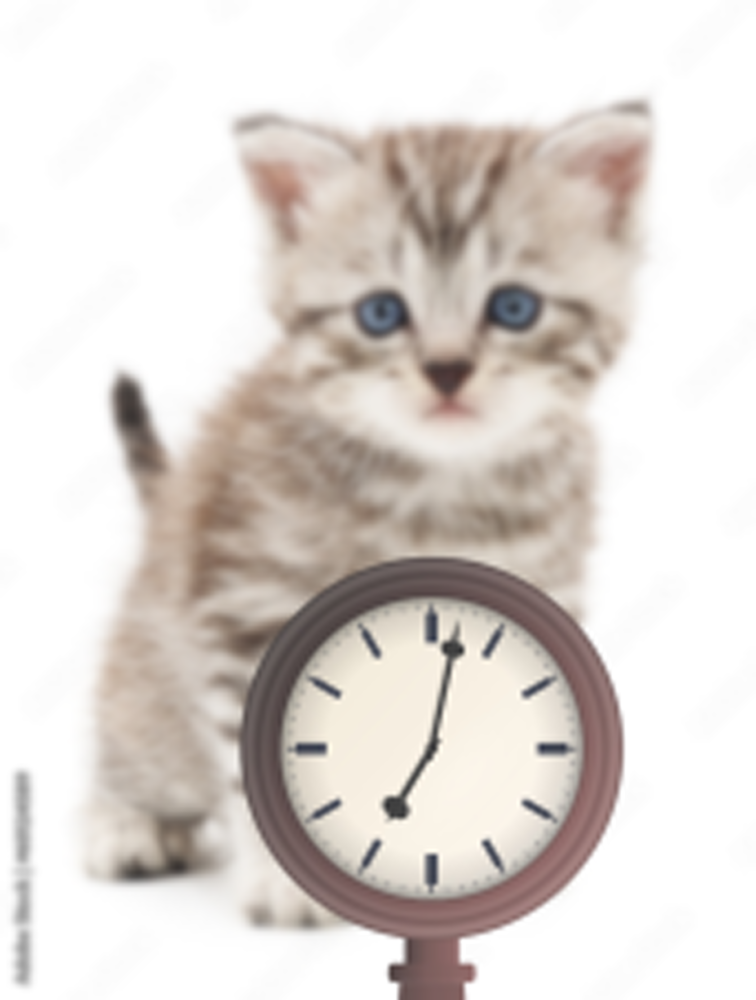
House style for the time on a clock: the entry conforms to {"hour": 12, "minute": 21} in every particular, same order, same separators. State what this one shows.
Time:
{"hour": 7, "minute": 2}
